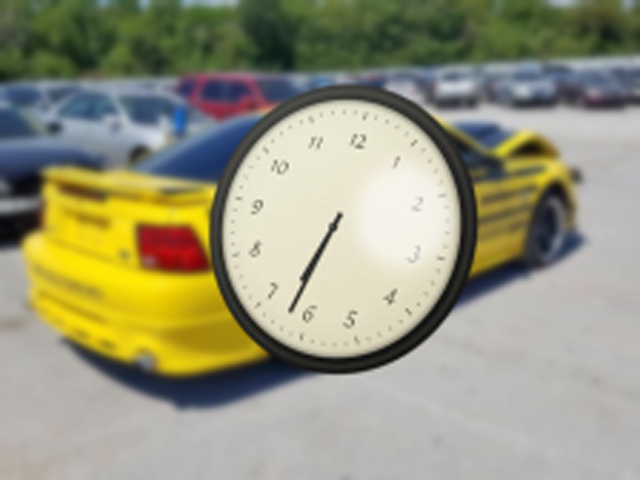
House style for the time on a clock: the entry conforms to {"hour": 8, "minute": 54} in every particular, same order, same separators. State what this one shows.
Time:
{"hour": 6, "minute": 32}
